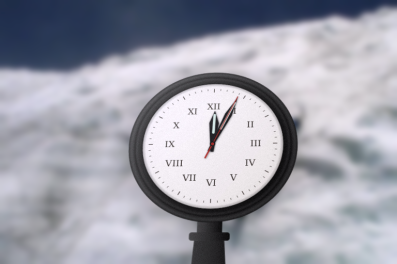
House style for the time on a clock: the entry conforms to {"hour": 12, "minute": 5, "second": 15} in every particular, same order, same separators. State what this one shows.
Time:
{"hour": 12, "minute": 4, "second": 4}
